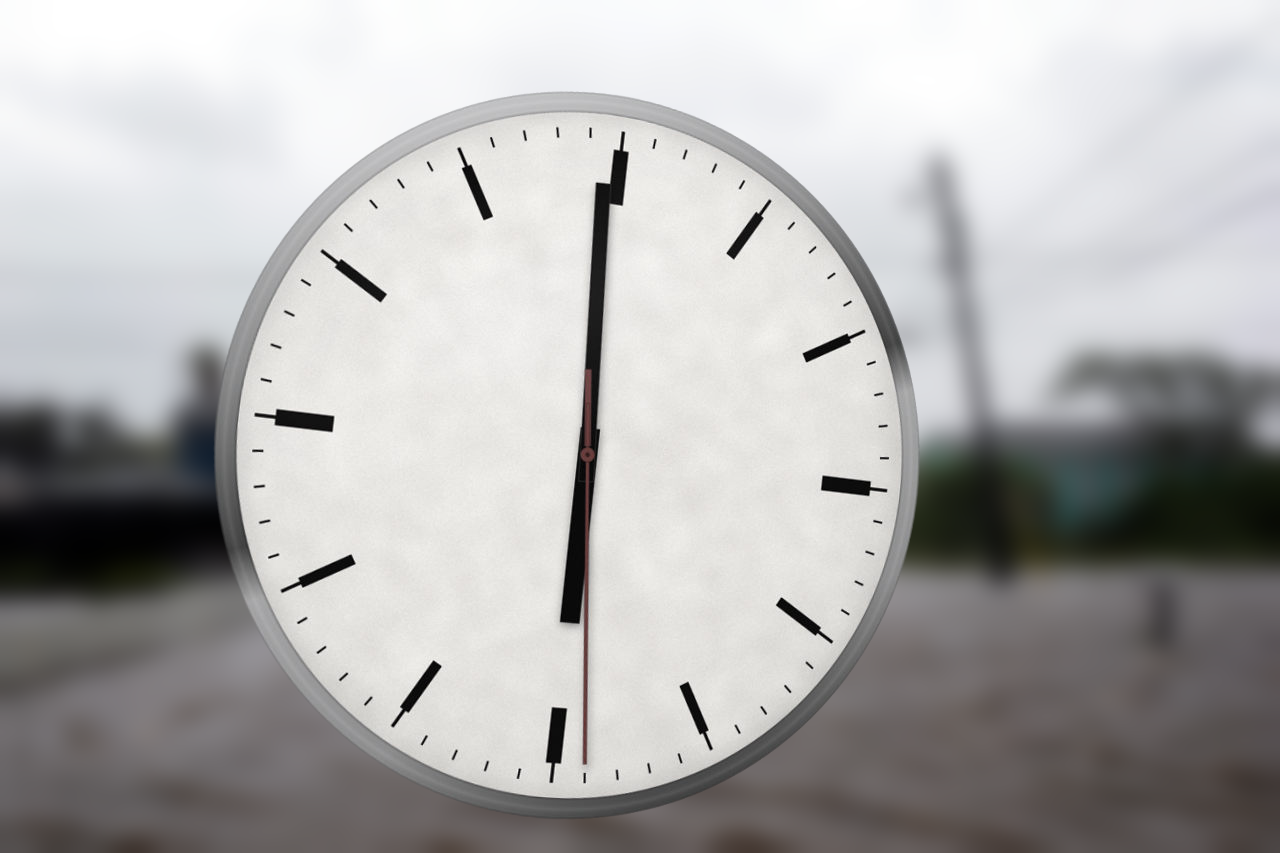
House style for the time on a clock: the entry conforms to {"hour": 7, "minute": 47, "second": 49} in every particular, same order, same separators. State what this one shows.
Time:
{"hour": 5, "minute": 59, "second": 29}
